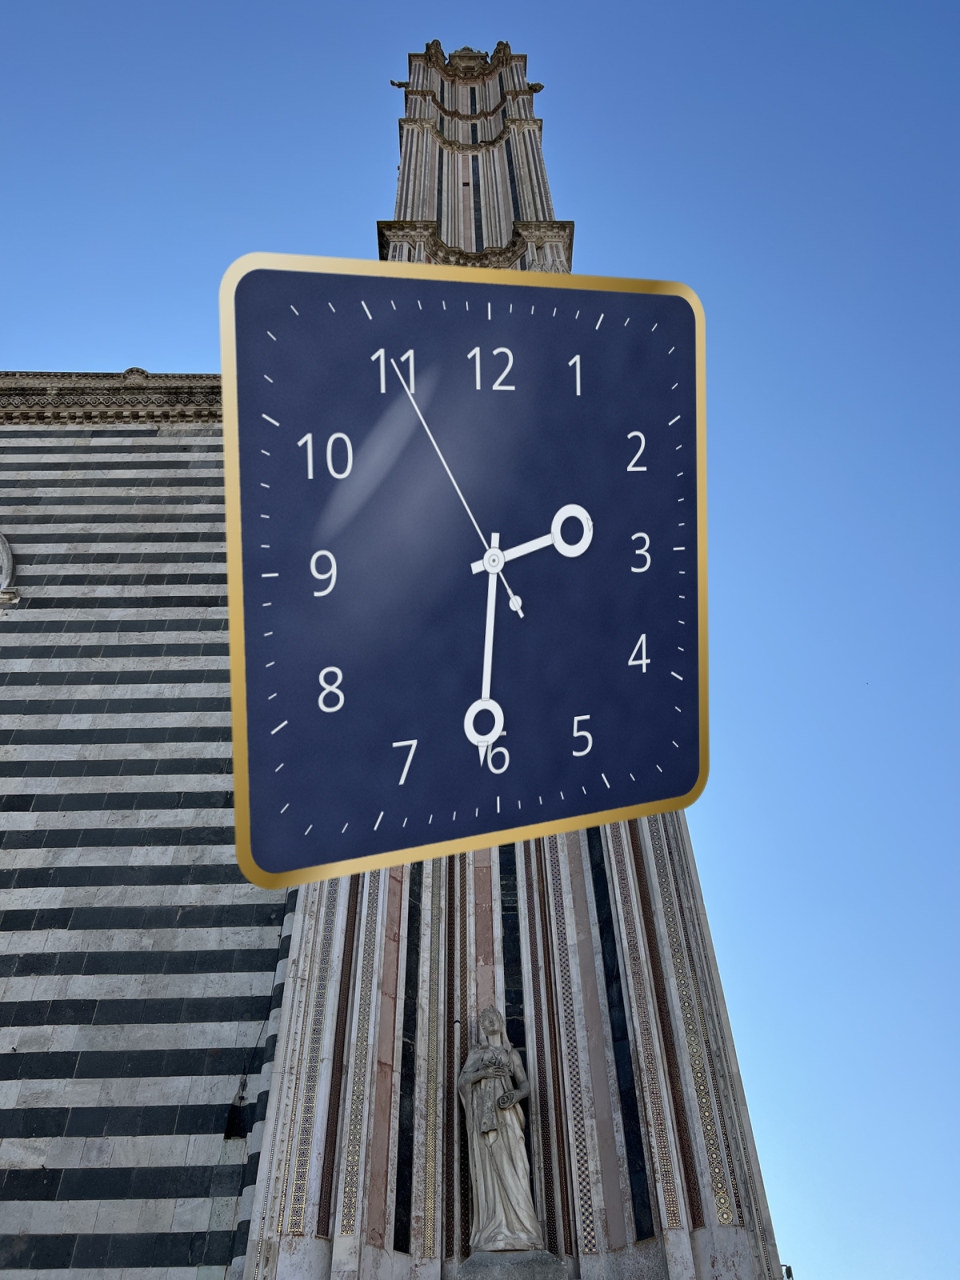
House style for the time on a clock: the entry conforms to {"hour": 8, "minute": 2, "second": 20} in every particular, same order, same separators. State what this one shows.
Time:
{"hour": 2, "minute": 30, "second": 55}
